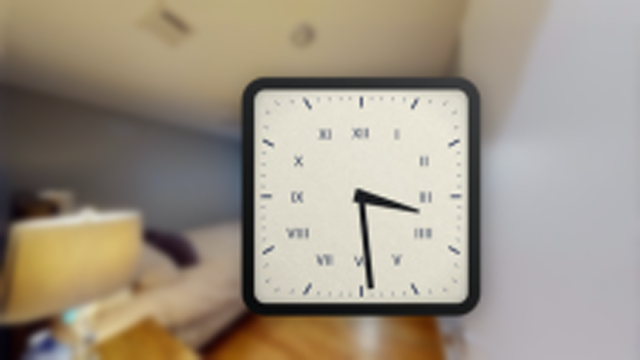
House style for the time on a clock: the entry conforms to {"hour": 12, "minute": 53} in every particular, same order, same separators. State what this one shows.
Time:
{"hour": 3, "minute": 29}
